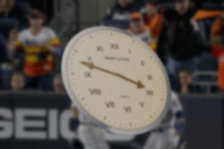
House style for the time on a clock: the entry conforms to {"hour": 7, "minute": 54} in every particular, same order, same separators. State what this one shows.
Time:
{"hour": 3, "minute": 48}
